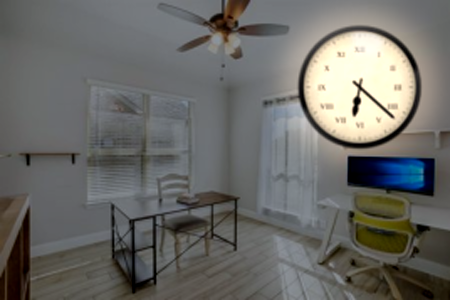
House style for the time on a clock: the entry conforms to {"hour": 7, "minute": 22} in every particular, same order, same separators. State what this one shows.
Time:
{"hour": 6, "minute": 22}
